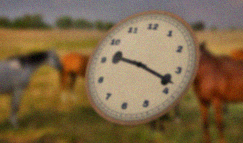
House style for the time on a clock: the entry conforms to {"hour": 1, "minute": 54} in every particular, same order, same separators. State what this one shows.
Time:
{"hour": 9, "minute": 18}
